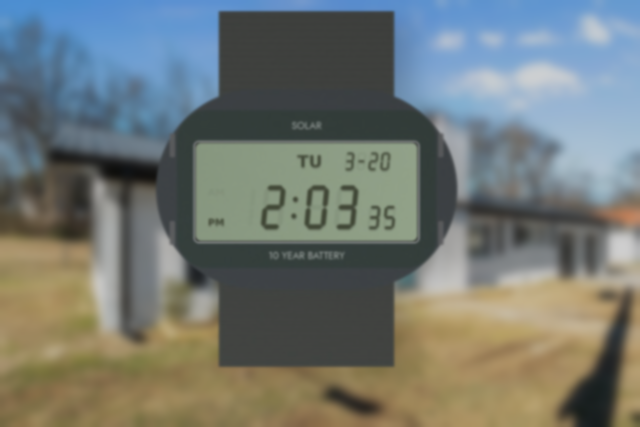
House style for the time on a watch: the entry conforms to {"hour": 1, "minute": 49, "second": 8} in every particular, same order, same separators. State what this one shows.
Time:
{"hour": 2, "minute": 3, "second": 35}
